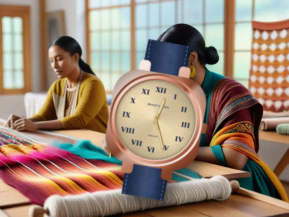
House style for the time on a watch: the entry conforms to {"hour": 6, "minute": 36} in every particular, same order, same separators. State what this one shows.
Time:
{"hour": 12, "minute": 26}
